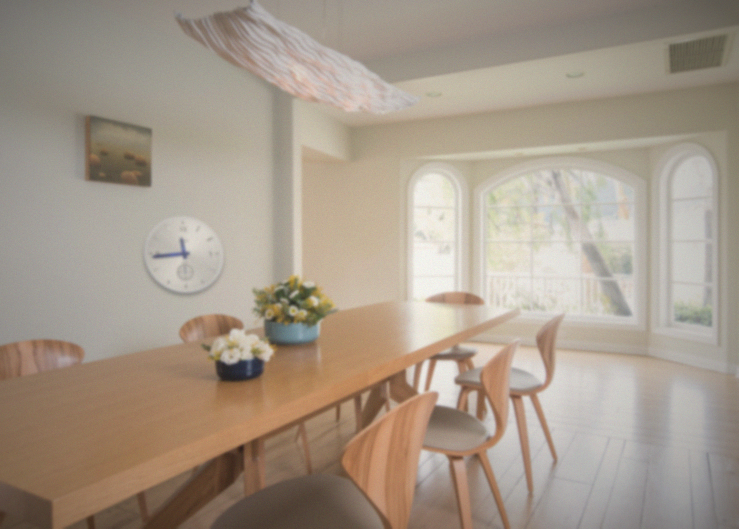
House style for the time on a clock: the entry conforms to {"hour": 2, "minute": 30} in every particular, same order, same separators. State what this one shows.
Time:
{"hour": 11, "minute": 44}
